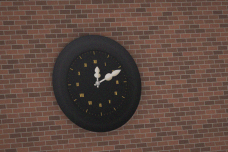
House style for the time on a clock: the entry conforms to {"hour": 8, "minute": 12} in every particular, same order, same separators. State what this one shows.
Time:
{"hour": 12, "minute": 11}
